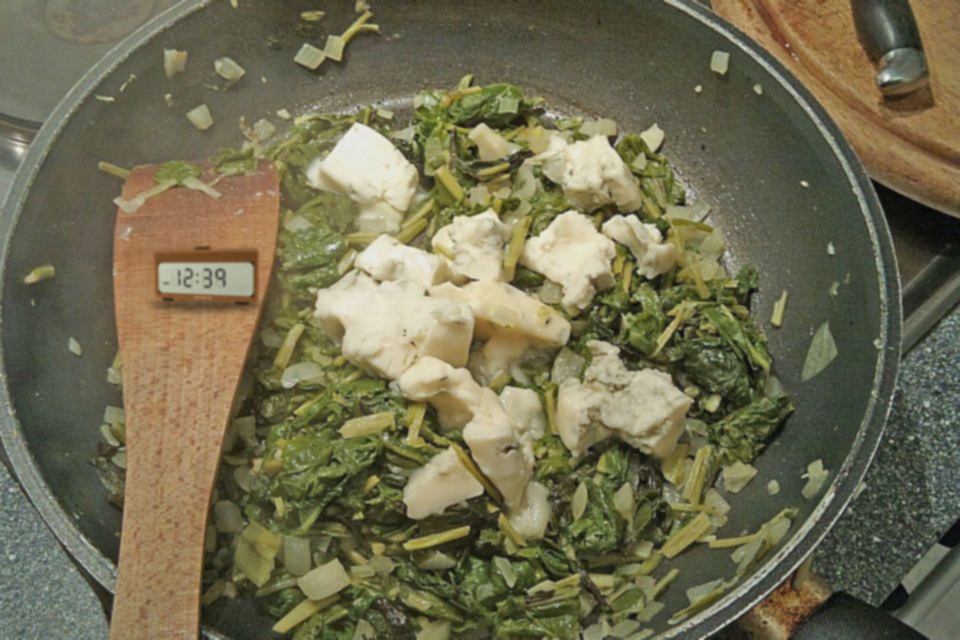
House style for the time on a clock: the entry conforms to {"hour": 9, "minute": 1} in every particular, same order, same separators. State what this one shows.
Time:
{"hour": 12, "minute": 39}
